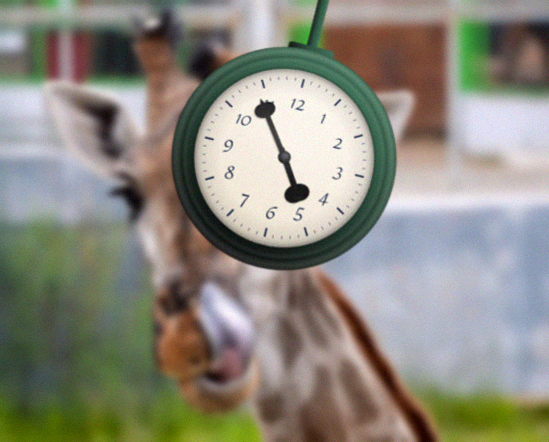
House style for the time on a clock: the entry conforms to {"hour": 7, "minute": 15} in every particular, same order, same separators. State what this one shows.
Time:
{"hour": 4, "minute": 54}
